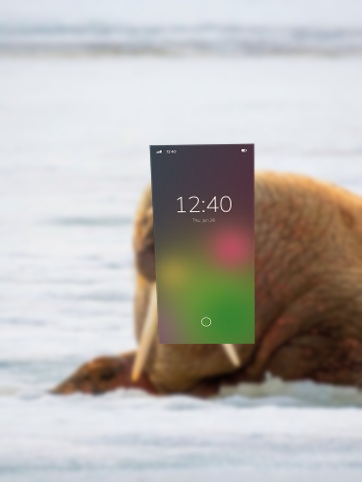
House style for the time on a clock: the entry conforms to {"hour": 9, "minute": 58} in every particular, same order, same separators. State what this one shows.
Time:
{"hour": 12, "minute": 40}
